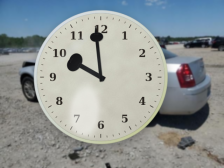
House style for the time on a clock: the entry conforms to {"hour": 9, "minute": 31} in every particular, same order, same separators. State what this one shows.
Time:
{"hour": 9, "minute": 59}
